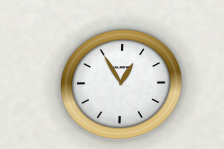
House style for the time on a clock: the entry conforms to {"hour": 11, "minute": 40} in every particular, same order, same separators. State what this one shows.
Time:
{"hour": 12, "minute": 55}
